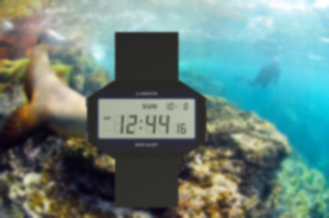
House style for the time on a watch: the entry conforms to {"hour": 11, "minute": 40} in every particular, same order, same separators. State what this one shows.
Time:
{"hour": 12, "minute": 44}
